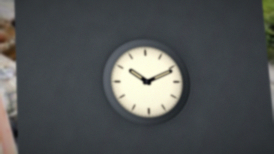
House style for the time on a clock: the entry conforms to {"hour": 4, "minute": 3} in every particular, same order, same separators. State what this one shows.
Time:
{"hour": 10, "minute": 11}
